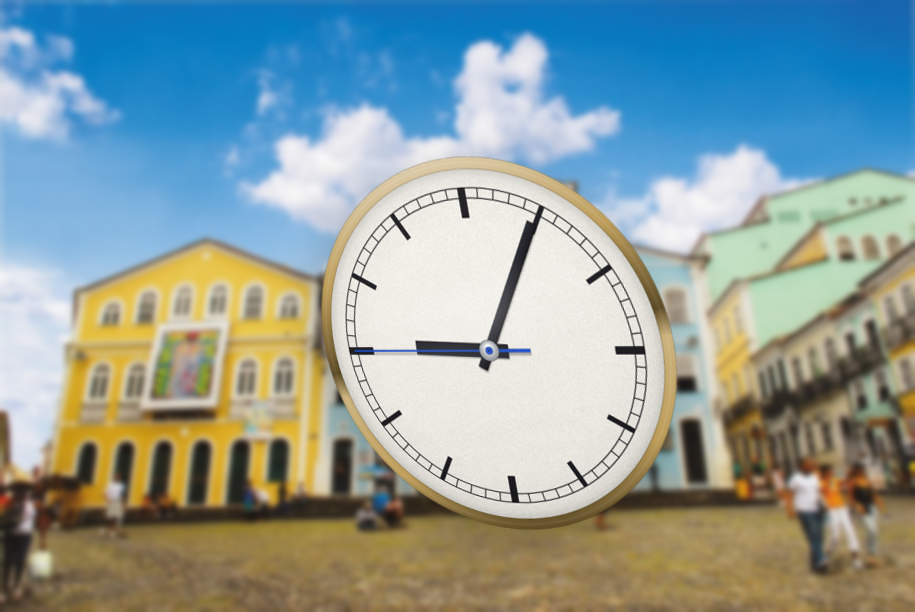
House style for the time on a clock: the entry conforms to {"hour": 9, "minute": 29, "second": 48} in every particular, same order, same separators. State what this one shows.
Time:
{"hour": 9, "minute": 4, "second": 45}
